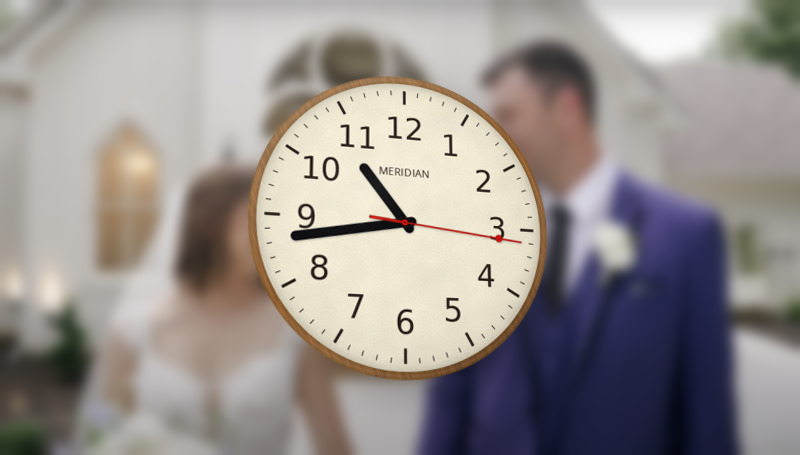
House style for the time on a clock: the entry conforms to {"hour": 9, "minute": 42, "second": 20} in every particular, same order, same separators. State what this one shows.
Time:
{"hour": 10, "minute": 43, "second": 16}
